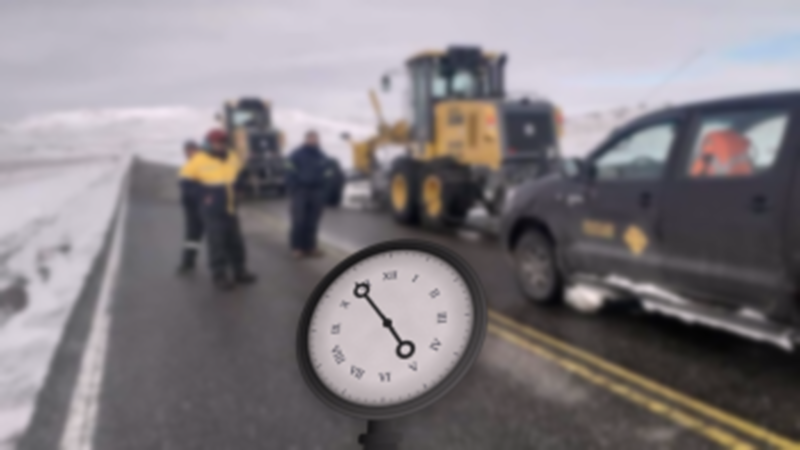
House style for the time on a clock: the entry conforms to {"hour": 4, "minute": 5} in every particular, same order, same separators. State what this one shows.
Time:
{"hour": 4, "minute": 54}
